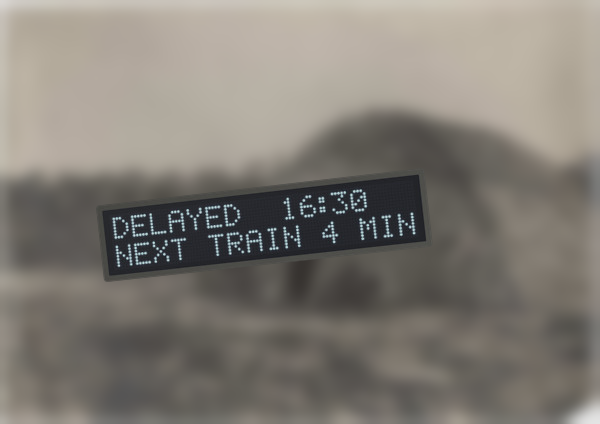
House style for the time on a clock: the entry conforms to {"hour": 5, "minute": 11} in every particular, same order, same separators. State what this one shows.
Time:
{"hour": 16, "minute": 30}
